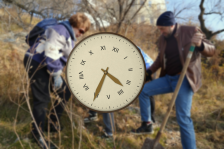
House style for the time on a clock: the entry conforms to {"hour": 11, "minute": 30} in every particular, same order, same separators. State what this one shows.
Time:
{"hour": 3, "minute": 30}
